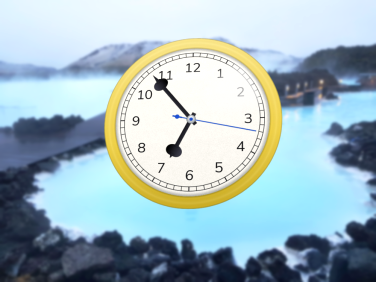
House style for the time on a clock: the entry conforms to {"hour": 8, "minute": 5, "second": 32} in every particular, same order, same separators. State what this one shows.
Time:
{"hour": 6, "minute": 53, "second": 17}
